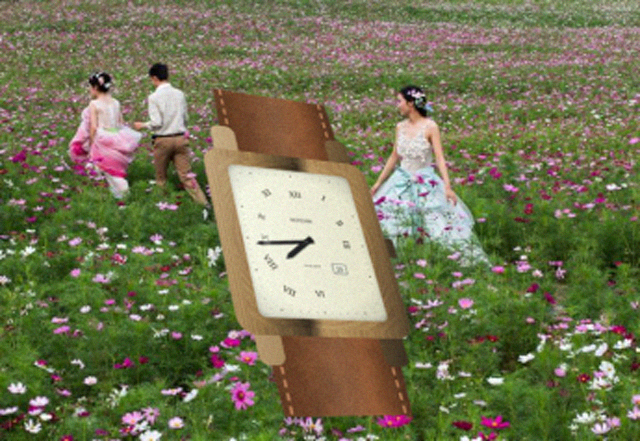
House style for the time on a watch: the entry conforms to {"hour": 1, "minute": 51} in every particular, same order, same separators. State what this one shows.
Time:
{"hour": 7, "minute": 44}
